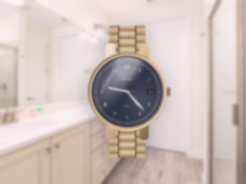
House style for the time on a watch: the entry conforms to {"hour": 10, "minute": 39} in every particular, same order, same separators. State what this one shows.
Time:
{"hour": 9, "minute": 23}
